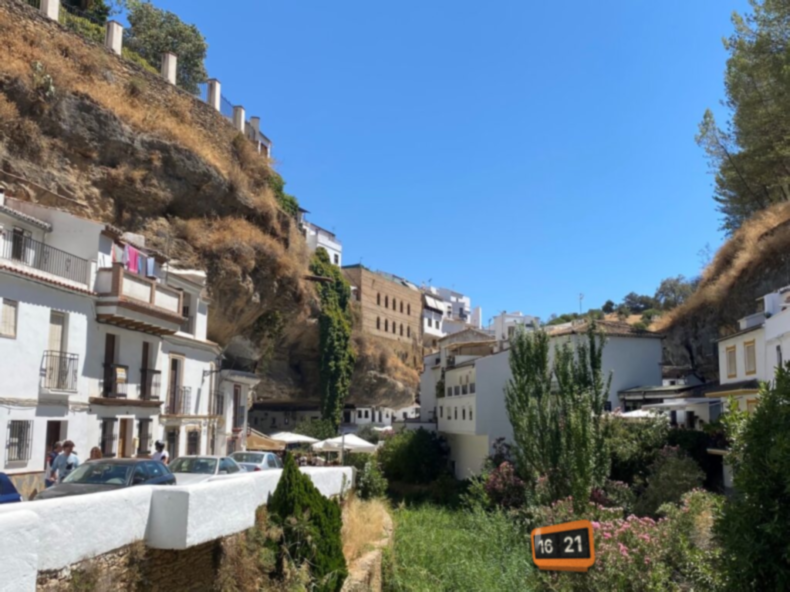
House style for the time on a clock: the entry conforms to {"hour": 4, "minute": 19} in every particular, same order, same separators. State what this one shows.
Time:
{"hour": 16, "minute": 21}
